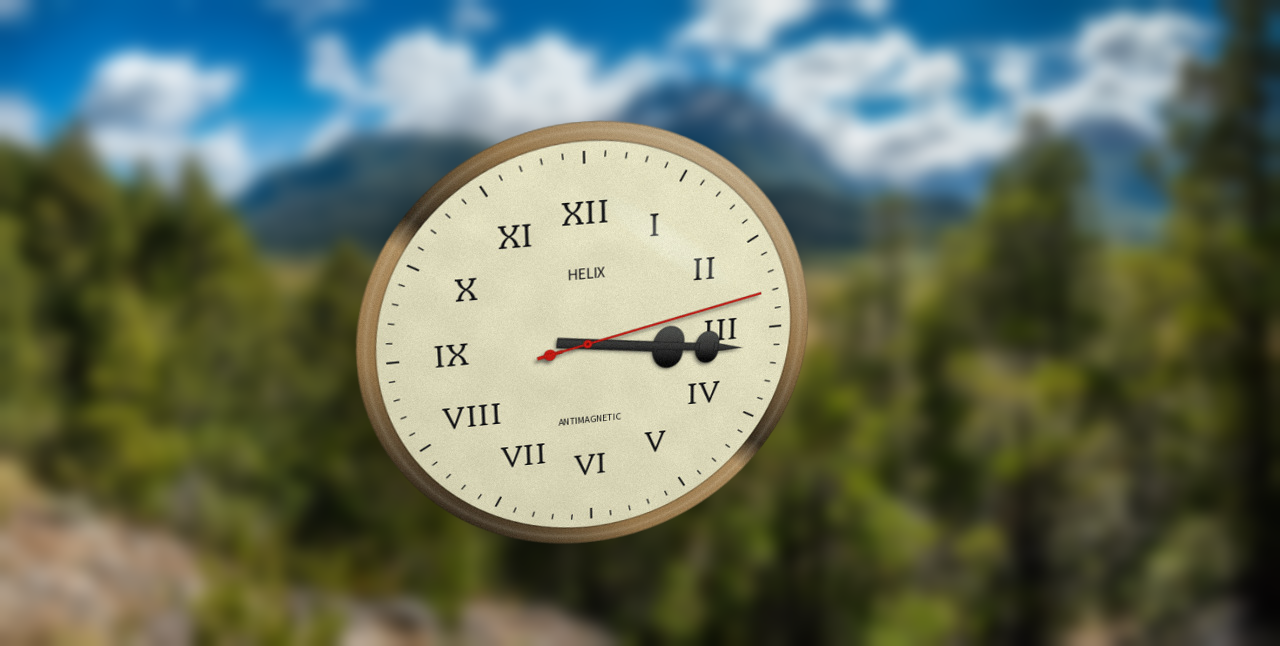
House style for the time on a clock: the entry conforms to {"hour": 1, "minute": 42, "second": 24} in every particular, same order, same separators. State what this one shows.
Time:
{"hour": 3, "minute": 16, "second": 13}
